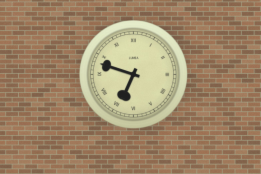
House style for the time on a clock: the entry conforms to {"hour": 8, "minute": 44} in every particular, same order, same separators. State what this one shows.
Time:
{"hour": 6, "minute": 48}
